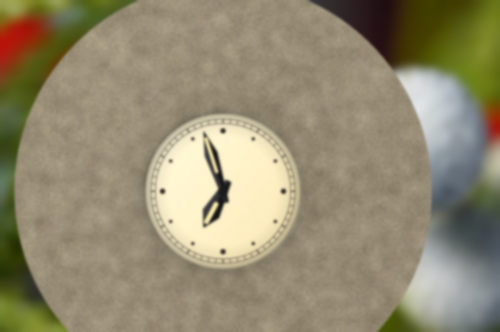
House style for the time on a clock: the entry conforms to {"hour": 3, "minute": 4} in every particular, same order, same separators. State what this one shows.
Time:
{"hour": 6, "minute": 57}
